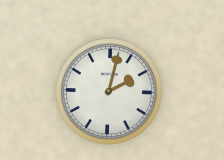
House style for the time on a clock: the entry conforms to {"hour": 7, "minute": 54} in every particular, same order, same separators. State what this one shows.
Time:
{"hour": 2, "minute": 2}
